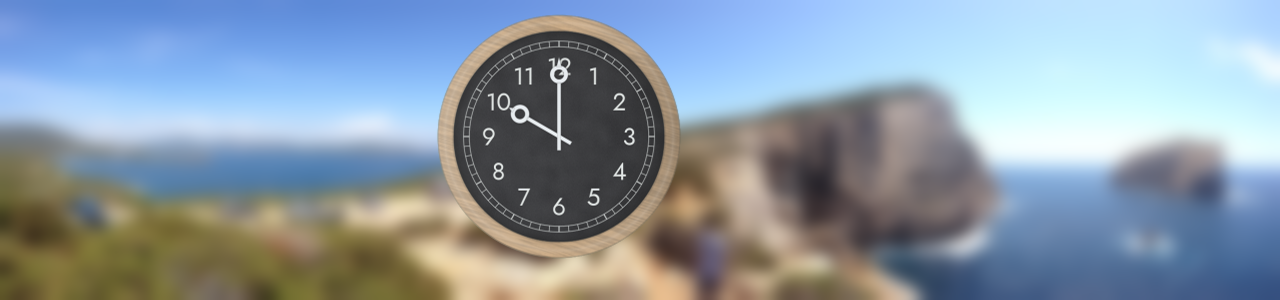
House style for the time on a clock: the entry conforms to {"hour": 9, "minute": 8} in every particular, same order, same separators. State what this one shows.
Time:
{"hour": 10, "minute": 0}
